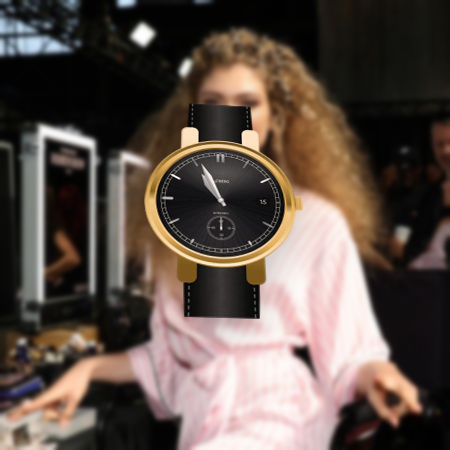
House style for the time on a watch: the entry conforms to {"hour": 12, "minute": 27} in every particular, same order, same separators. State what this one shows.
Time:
{"hour": 10, "minute": 56}
